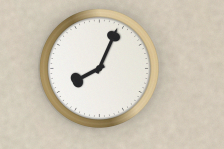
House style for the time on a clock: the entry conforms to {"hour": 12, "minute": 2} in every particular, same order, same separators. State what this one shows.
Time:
{"hour": 8, "minute": 4}
